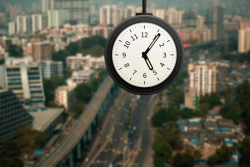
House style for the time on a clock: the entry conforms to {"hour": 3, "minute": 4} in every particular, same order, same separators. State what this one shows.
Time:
{"hour": 5, "minute": 6}
